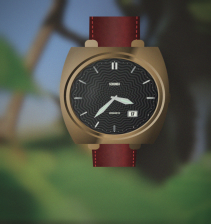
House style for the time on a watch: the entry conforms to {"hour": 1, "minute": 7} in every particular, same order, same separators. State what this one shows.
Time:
{"hour": 3, "minute": 37}
